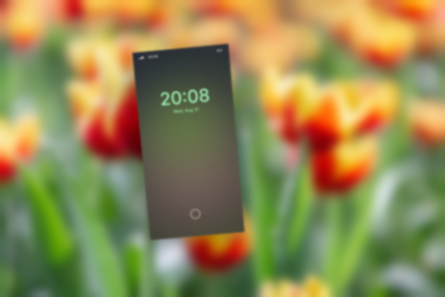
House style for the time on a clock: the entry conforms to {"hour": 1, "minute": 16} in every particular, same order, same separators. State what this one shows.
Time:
{"hour": 20, "minute": 8}
